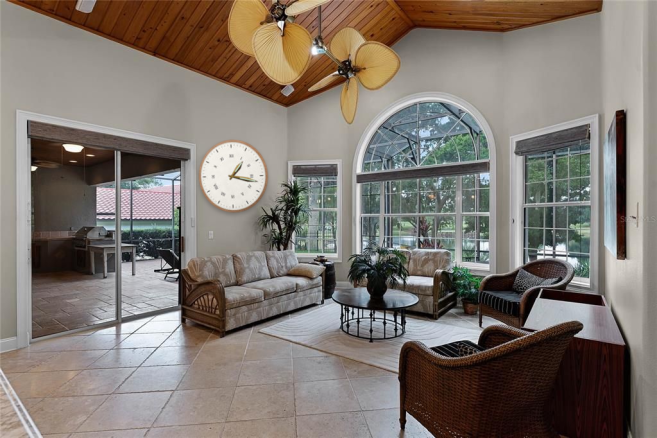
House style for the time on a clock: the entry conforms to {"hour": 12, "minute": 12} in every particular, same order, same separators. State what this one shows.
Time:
{"hour": 1, "minute": 17}
